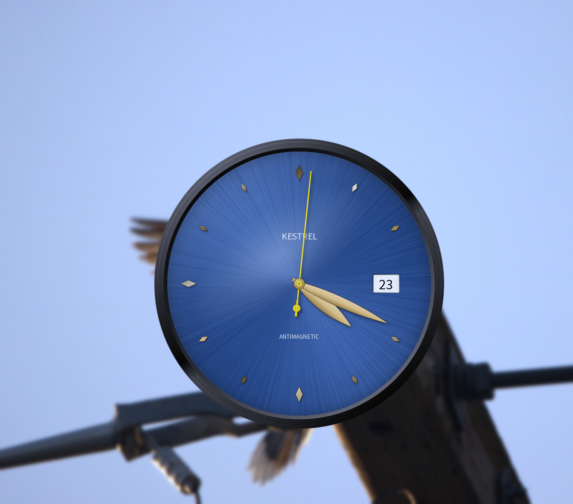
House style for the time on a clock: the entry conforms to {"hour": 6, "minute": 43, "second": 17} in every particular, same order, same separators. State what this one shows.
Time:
{"hour": 4, "minute": 19, "second": 1}
